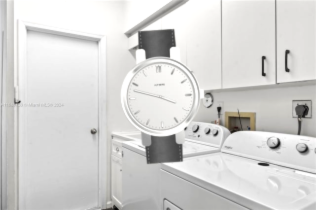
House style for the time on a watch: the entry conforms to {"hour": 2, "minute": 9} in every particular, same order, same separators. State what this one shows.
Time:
{"hour": 3, "minute": 48}
